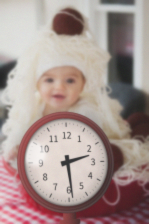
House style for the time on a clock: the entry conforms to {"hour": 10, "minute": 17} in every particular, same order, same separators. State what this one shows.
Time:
{"hour": 2, "minute": 29}
